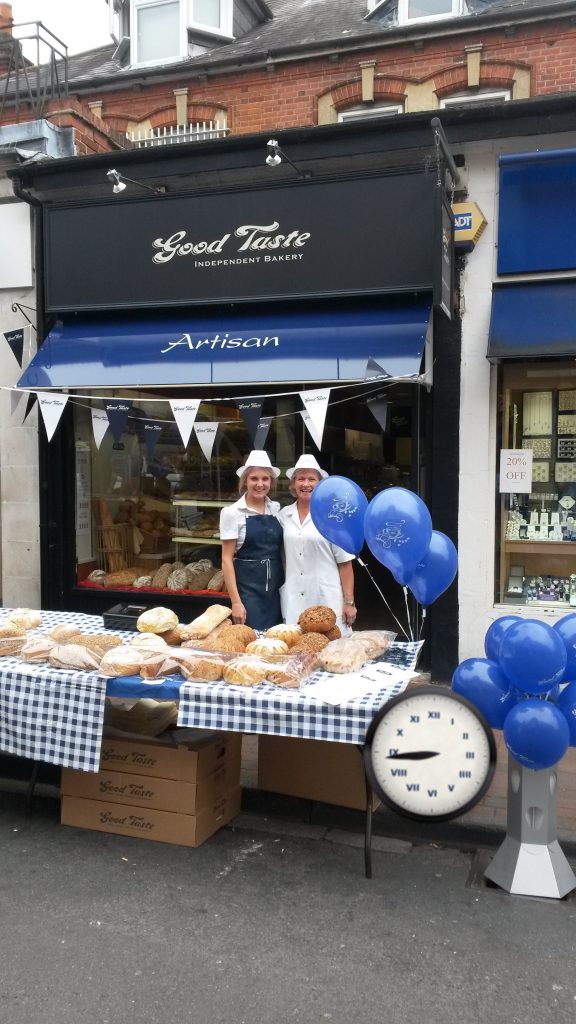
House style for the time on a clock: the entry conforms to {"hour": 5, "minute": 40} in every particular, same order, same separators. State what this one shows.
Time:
{"hour": 8, "minute": 44}
